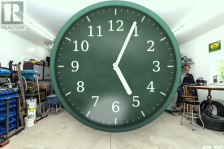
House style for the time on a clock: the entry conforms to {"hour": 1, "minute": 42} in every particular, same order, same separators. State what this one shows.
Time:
{"hour": 5, "minute": 4}
